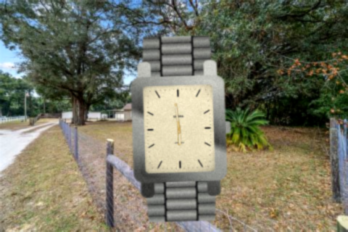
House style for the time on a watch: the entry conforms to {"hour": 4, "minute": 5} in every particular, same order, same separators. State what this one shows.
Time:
{"hour": 5, "minute": 59}
